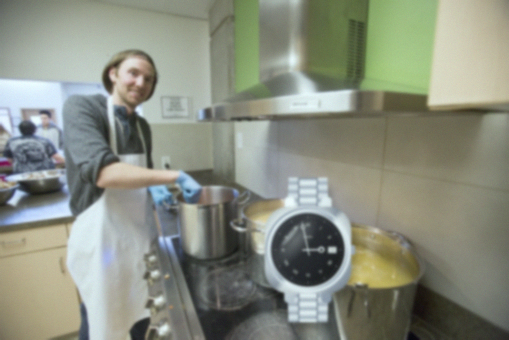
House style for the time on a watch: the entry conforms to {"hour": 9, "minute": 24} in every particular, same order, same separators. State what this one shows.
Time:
{"hour": 2, "minute": 58}
